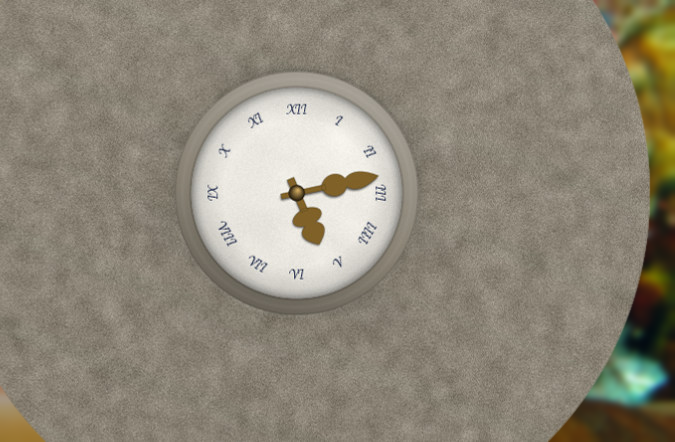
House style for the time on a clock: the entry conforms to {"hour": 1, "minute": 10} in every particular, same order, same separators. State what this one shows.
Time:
{"hour": 5, "minute": 13}
